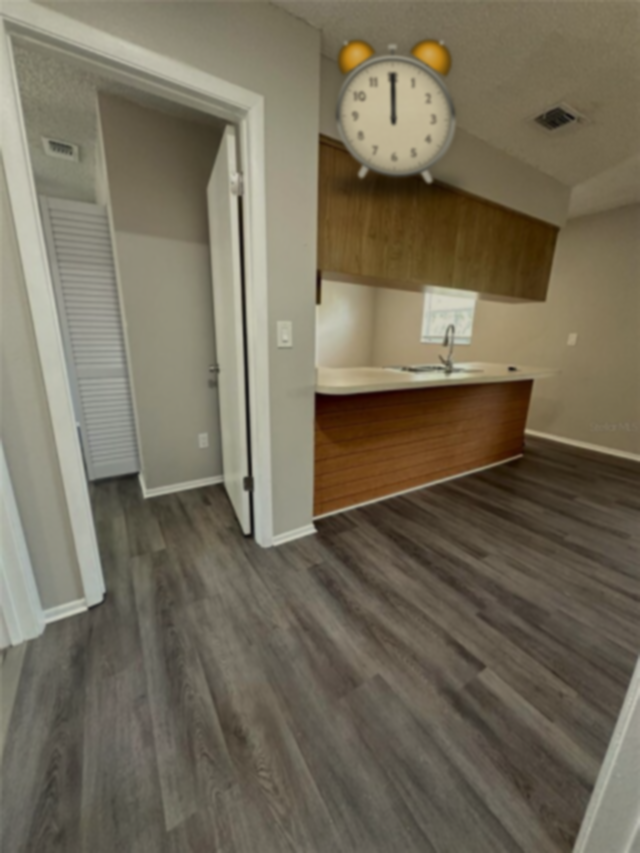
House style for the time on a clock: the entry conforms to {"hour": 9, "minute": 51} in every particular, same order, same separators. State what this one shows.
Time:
{"hour": 12, "minute": 0}
